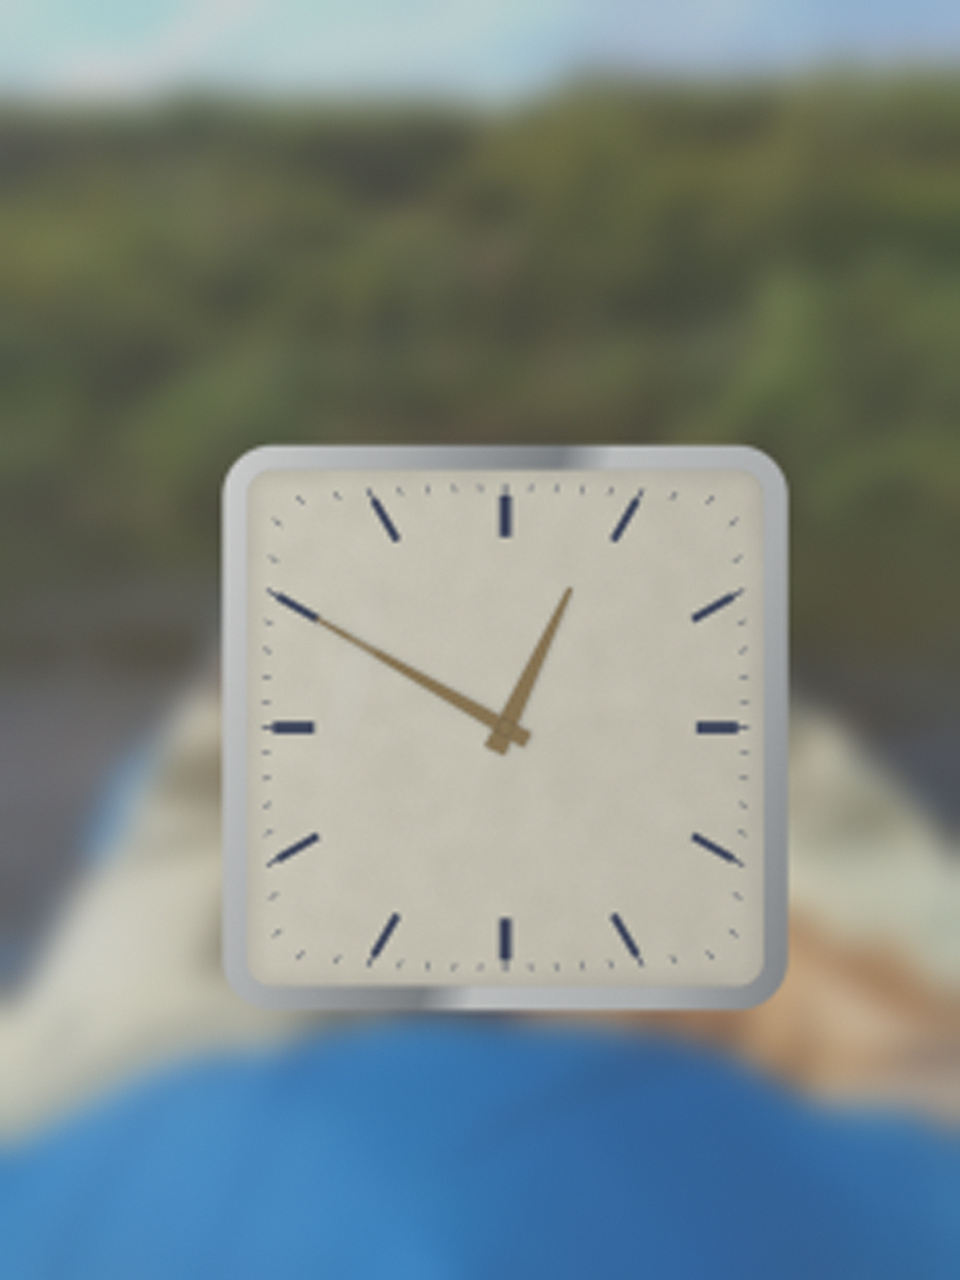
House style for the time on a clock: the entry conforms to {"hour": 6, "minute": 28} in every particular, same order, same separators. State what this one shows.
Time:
{"hour": 12, "minute": 50}
